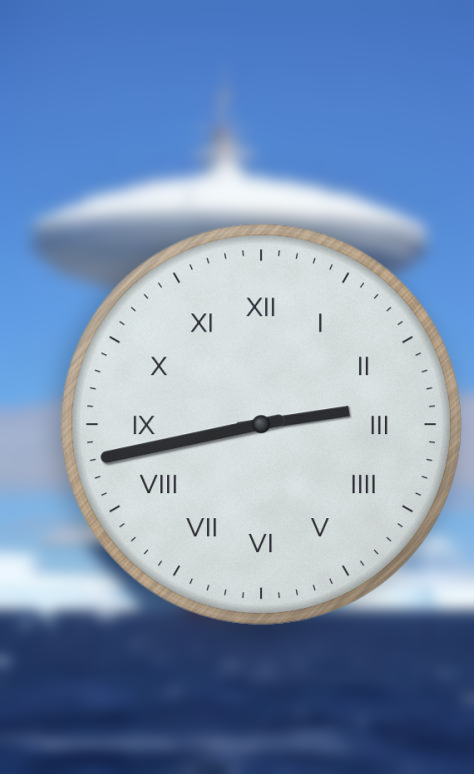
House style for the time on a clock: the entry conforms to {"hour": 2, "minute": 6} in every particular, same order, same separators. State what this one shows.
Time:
{"hour": 2, "minute": 43}
